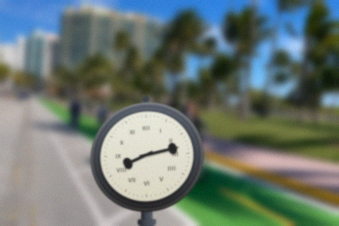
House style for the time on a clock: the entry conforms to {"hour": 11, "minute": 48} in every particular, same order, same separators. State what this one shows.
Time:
{"hour": 8, "minute": 13}
